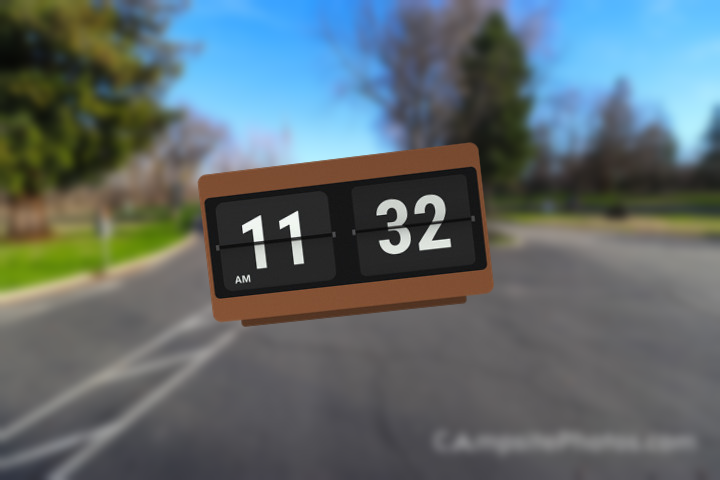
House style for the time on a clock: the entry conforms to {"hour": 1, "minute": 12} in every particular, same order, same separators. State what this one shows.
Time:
{"hour": 11, "minute": 32}
